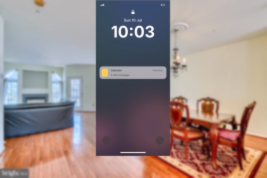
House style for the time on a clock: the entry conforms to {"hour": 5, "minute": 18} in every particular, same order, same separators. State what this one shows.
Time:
{"hour": 10, "minute": 3}
